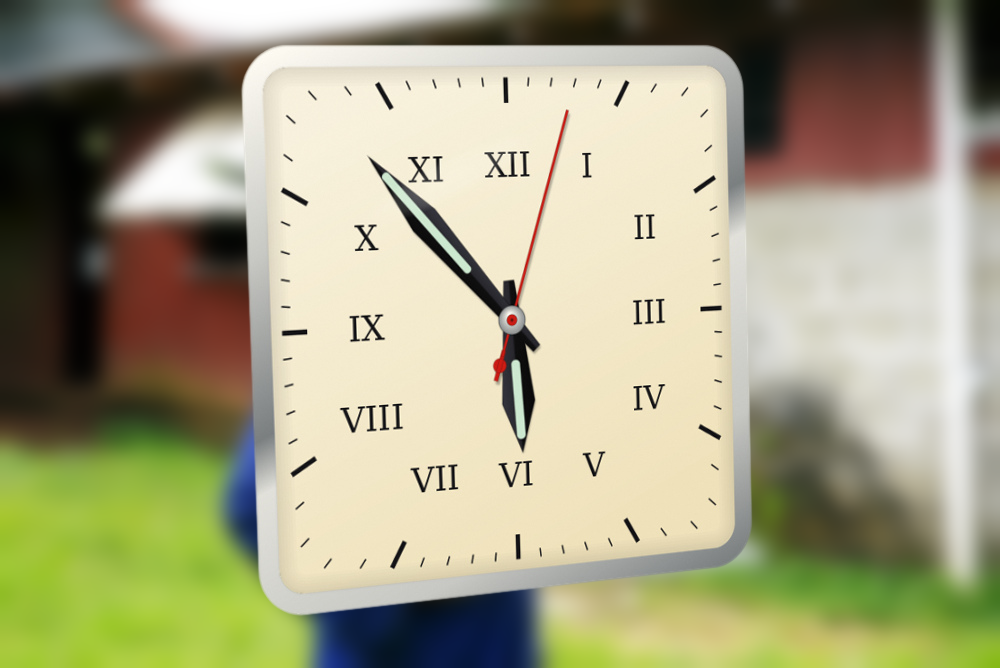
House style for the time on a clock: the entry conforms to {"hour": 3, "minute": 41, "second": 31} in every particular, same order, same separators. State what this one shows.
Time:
{"hour": 5, "minute": 53, "second": 3}
